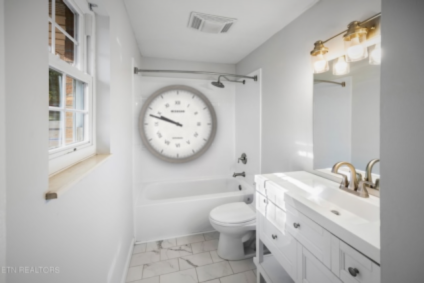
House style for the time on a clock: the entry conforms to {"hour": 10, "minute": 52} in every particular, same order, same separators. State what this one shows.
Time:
{"hour": 9, "minute": 48}
